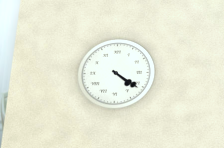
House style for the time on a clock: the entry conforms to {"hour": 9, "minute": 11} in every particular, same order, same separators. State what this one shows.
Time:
{"hour": 4, "minute": 21}
